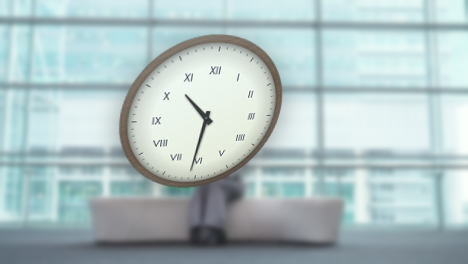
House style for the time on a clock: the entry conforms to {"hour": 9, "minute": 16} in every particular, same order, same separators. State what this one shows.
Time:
{"hour": 10, "minute": 31}
